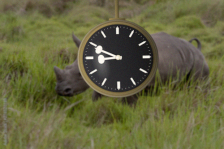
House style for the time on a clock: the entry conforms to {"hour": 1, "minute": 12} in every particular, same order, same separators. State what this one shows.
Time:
{"hour": 8, "minute": 49}
